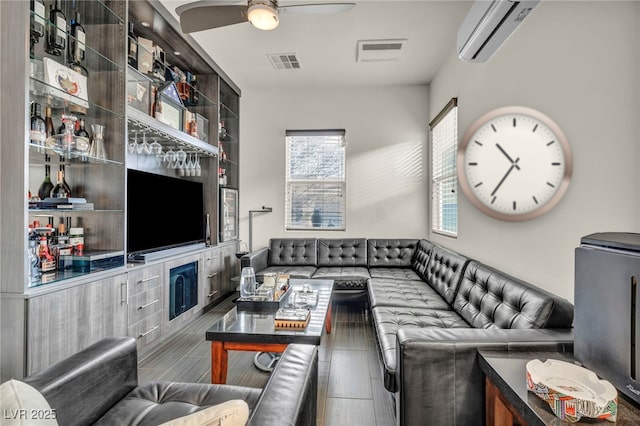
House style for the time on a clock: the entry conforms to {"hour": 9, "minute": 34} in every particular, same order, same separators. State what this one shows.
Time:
{"hour": 10, "minute": 36}
